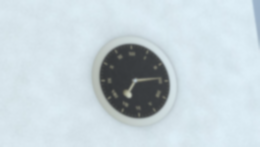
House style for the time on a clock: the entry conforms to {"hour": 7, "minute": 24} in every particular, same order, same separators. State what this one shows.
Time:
{"hour": 7, "minute": 14}
